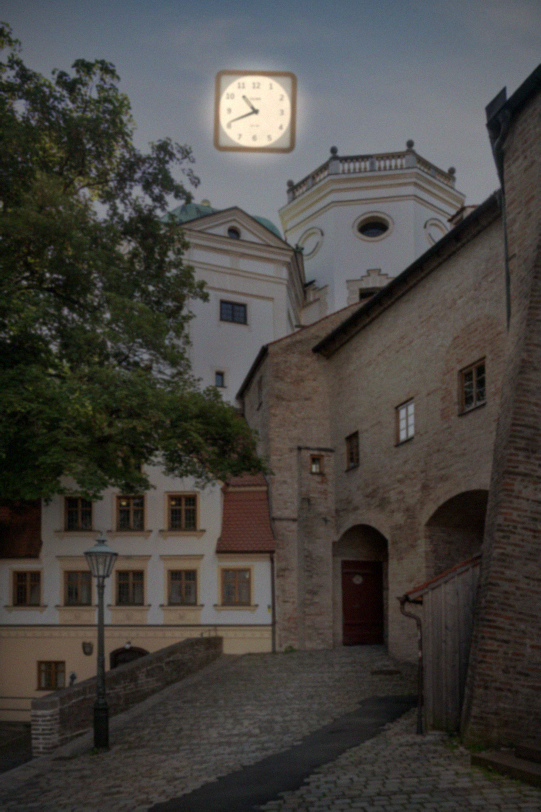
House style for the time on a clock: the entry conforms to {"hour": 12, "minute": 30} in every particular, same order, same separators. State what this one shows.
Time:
{"hour": 10, "minute": 41}
